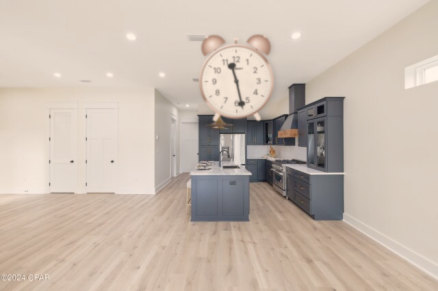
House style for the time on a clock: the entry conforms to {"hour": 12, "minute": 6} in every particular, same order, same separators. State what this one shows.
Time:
{"hour": 11, "minute": 28}
